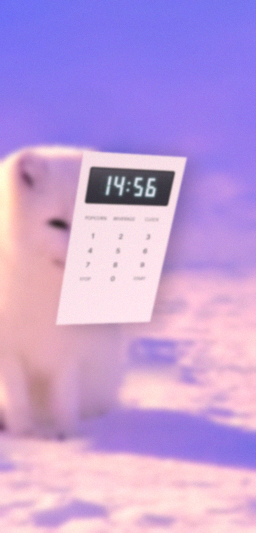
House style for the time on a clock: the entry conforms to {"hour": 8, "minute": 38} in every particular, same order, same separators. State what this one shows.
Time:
{"hour": 14, "minute": 56}
